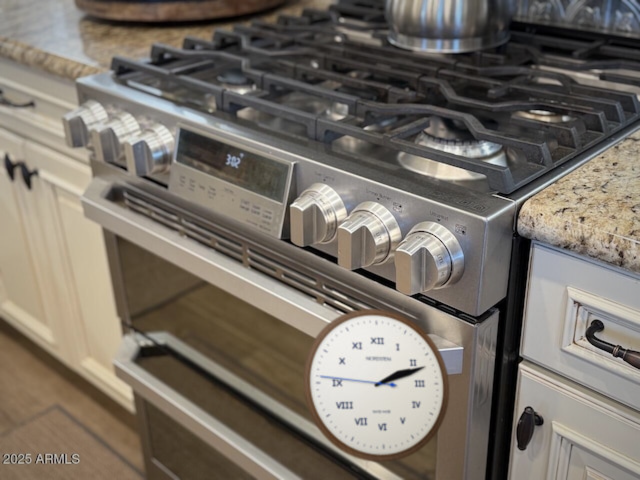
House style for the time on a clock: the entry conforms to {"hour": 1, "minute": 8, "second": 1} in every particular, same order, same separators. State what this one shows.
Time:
{"hour": 2, "minute": 11, "second": 46}
